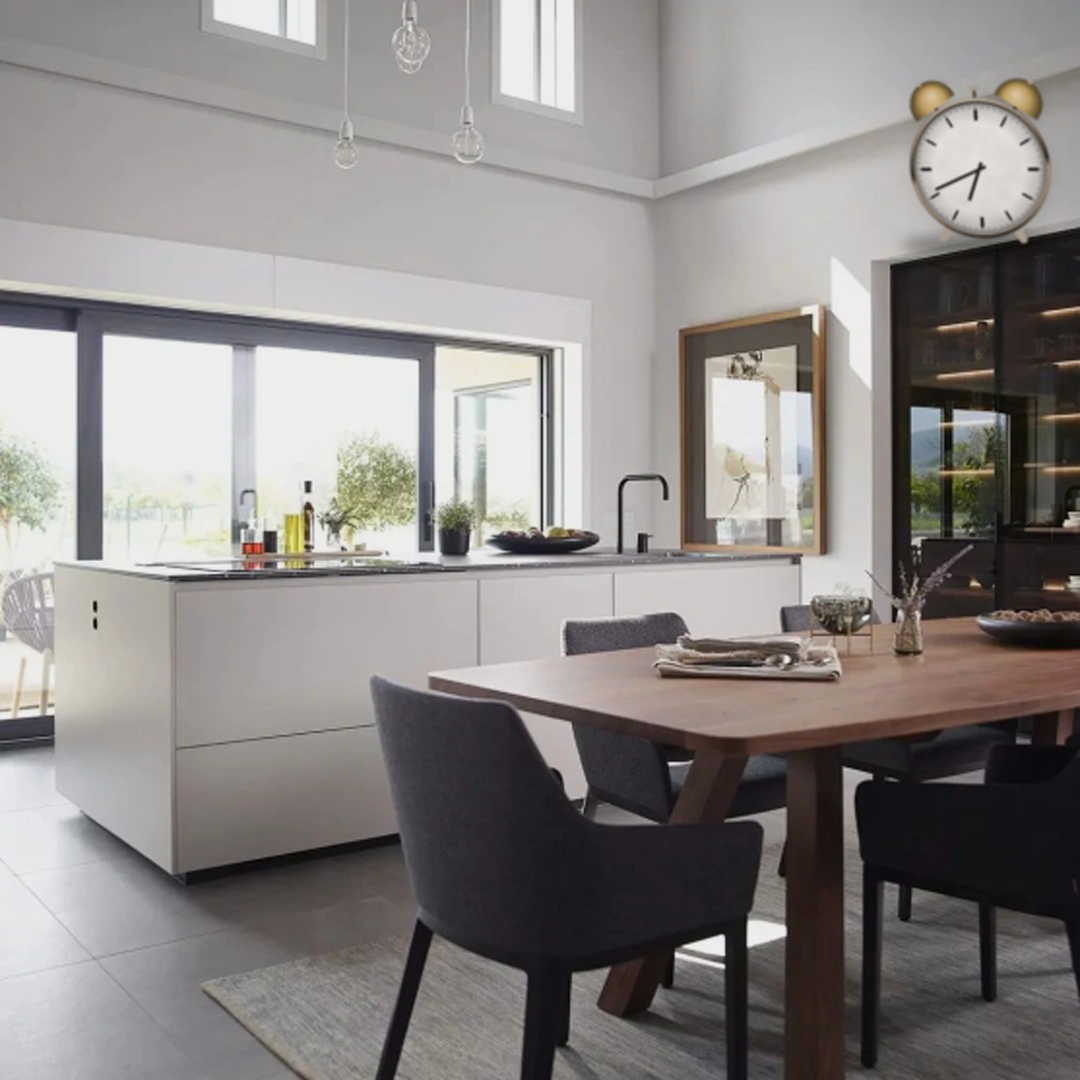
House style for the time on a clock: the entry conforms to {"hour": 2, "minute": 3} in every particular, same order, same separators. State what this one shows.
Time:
{"hour": 6, "minute": 41}
